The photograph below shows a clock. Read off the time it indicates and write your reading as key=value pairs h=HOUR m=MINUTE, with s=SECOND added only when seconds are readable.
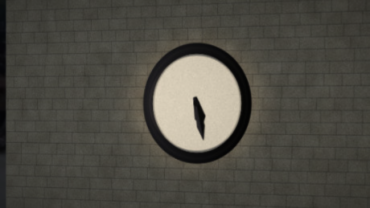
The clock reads h=5 m=28
